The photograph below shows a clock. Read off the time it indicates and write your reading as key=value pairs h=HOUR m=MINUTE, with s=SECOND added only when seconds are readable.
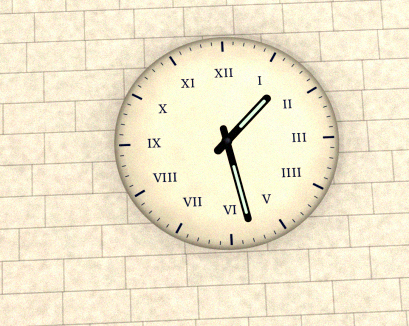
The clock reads h=1 m=28
